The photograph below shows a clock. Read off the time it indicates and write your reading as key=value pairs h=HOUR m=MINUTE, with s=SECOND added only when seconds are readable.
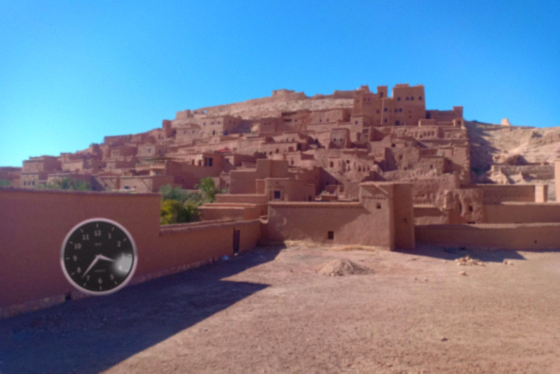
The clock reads h=3 m=37
